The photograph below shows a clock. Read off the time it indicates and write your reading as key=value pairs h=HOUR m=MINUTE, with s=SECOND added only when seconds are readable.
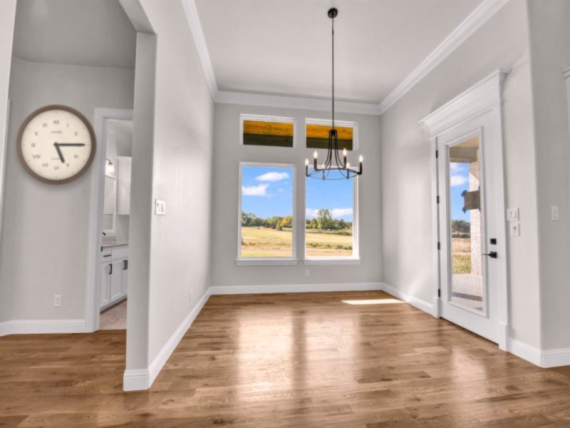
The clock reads h=5 m=15
